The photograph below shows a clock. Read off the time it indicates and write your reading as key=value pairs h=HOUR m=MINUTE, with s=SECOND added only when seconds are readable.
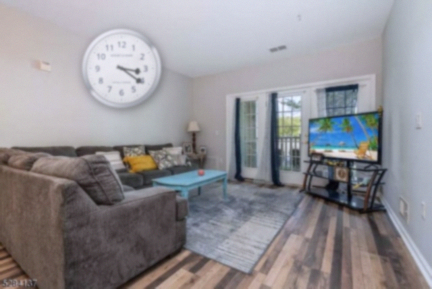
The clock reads h=3 m=21
